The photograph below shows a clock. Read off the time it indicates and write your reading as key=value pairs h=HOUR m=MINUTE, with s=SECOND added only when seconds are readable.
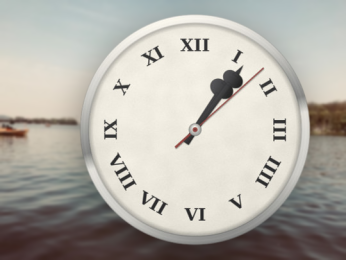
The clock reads h=1 m=6 s=8
